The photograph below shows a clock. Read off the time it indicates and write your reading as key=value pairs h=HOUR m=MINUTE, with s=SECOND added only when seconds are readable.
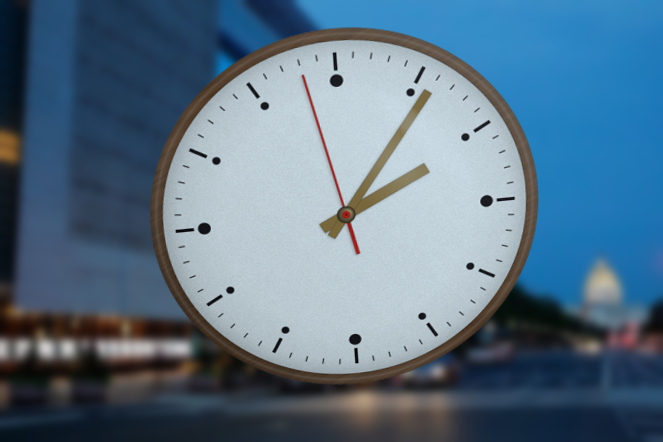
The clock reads h=2 m=5 s=58
